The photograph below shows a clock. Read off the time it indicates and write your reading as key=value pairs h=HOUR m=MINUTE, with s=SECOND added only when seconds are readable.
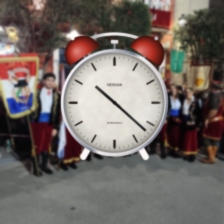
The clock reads h=10 m=22
